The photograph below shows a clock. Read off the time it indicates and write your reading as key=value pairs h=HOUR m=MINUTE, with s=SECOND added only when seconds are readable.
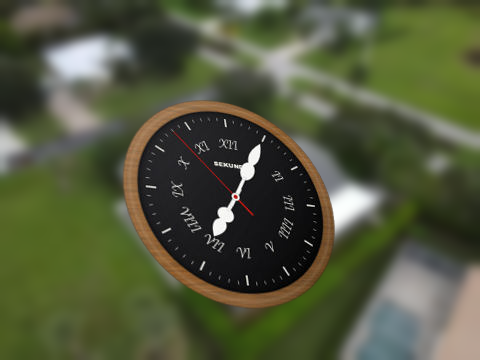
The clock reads h=7 m=4 s=53
